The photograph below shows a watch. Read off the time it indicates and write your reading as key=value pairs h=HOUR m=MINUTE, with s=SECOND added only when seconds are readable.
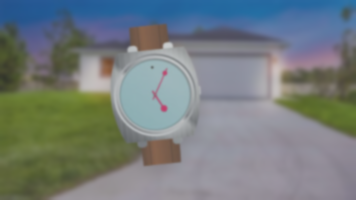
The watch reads h=5 m=5
